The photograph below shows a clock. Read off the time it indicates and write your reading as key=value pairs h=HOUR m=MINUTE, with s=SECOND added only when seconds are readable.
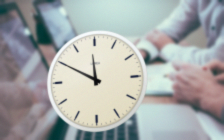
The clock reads h=11 m=50
